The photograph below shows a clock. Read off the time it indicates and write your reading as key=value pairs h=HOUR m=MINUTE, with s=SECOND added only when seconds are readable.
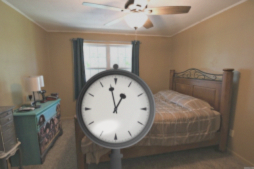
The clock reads h=12 m=58
